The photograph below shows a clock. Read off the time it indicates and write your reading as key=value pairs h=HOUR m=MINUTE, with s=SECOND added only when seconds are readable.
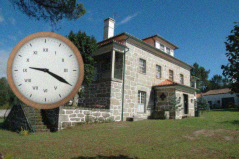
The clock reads h=9 m=20
